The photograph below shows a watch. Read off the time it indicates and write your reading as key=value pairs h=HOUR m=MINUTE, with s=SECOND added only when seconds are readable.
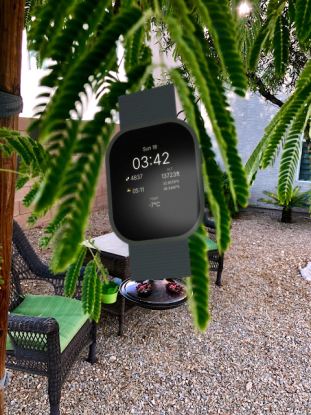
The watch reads h=3 m=42
